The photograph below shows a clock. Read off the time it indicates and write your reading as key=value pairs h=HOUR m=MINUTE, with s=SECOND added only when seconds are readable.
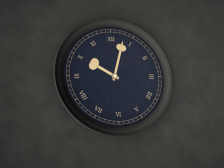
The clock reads h=10 m=3
